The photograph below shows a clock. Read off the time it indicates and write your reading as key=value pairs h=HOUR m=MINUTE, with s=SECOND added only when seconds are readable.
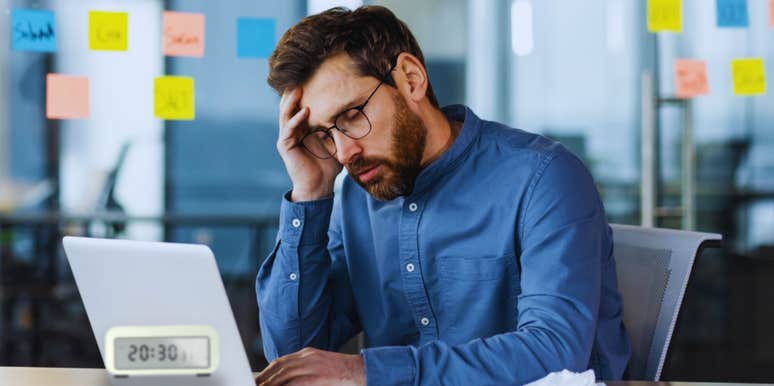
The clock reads h=20 m=30
